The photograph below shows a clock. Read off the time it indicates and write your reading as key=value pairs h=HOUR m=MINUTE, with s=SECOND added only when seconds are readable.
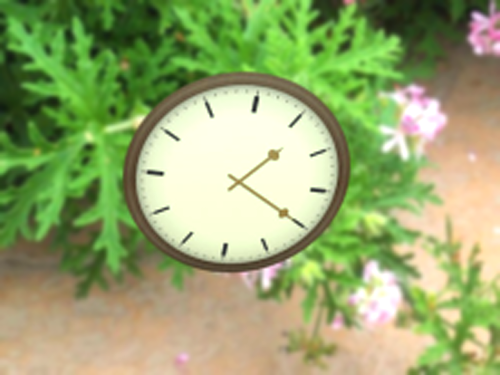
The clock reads h=1 m=20
